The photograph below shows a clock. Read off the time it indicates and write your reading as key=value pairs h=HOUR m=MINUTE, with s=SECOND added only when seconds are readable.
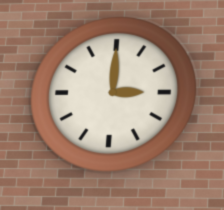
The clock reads h=3 m=0
